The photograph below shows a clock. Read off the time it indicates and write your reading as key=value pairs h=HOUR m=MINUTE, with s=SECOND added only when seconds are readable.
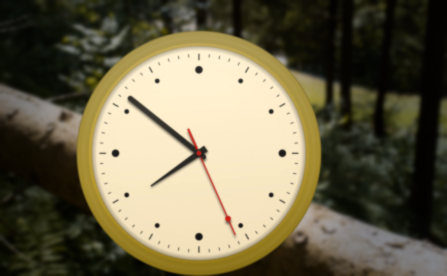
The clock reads h=7 m=51 s=26
